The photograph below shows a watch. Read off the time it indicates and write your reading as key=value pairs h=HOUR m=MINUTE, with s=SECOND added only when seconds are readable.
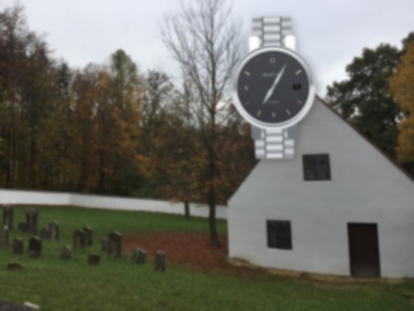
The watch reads h=7 m=5
